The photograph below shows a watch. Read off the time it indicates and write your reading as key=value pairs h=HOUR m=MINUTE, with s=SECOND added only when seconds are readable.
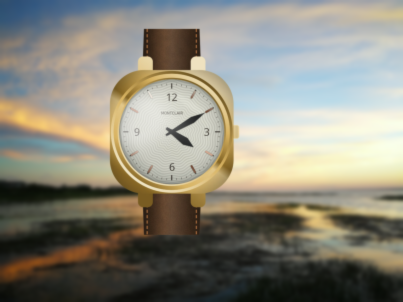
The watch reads h=4 m=10
